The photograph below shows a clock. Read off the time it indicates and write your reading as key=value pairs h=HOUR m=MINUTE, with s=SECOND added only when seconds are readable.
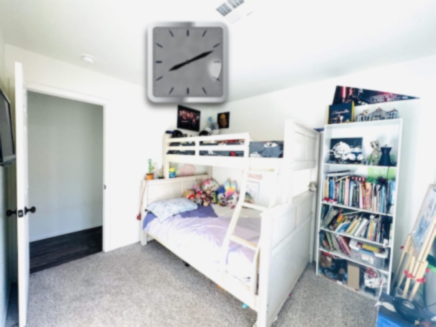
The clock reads h=8 m=11
